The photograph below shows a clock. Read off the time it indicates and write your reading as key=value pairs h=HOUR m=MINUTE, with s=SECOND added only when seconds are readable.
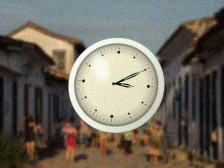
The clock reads h=3 m=10
